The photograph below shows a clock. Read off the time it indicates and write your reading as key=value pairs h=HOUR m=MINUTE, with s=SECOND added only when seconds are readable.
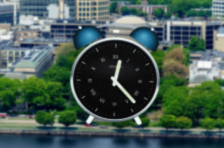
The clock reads h=12 m=23
